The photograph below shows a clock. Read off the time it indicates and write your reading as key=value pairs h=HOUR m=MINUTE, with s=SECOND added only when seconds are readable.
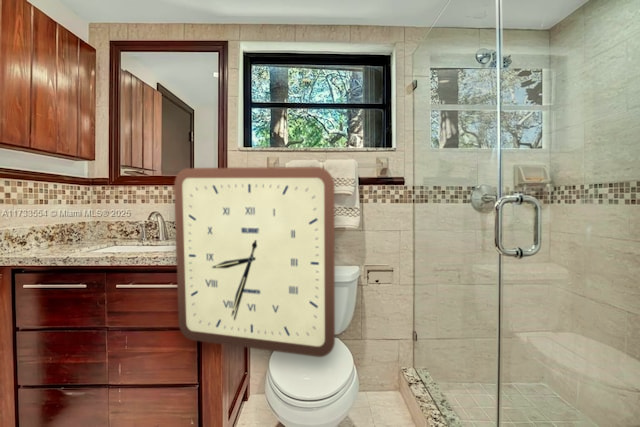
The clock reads h=8 m=33 s=33
